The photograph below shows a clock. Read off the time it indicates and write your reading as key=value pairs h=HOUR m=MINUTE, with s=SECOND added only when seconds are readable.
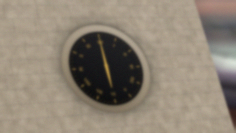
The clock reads h=6 m=0
